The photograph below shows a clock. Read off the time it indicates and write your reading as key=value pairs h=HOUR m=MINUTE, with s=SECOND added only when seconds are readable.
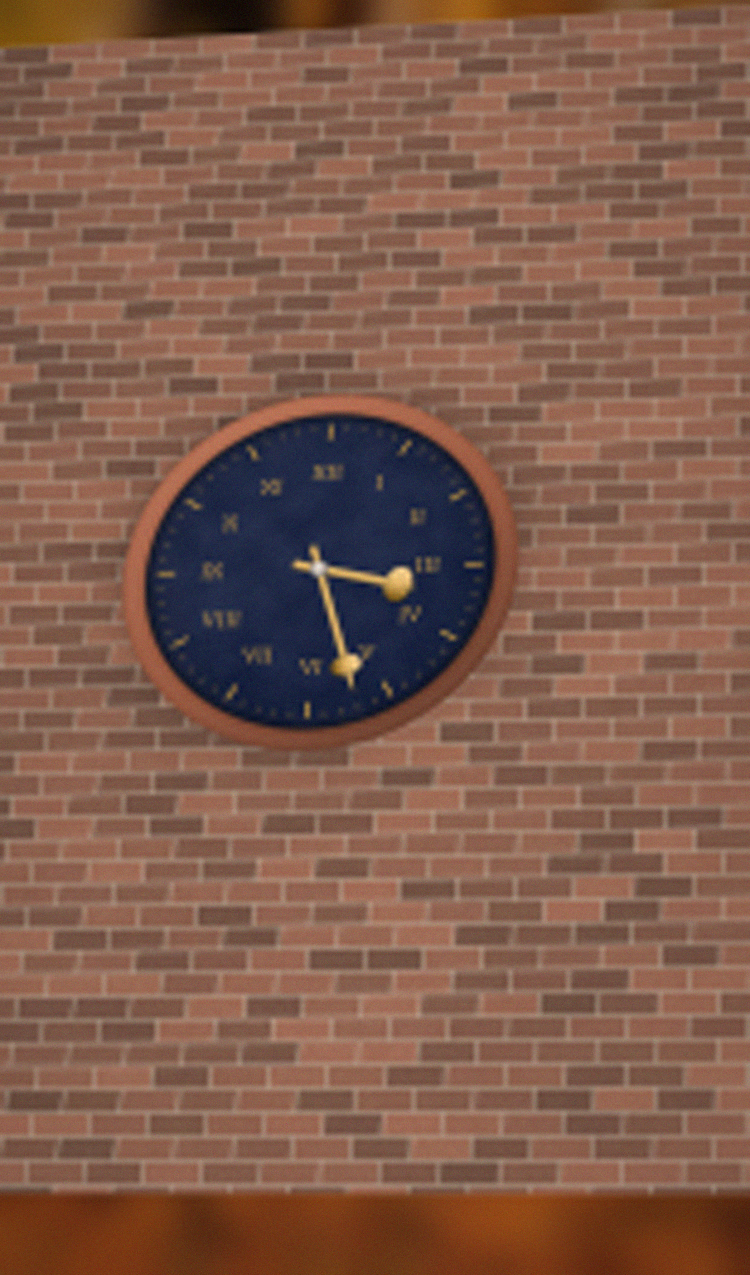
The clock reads h=3 m=27
